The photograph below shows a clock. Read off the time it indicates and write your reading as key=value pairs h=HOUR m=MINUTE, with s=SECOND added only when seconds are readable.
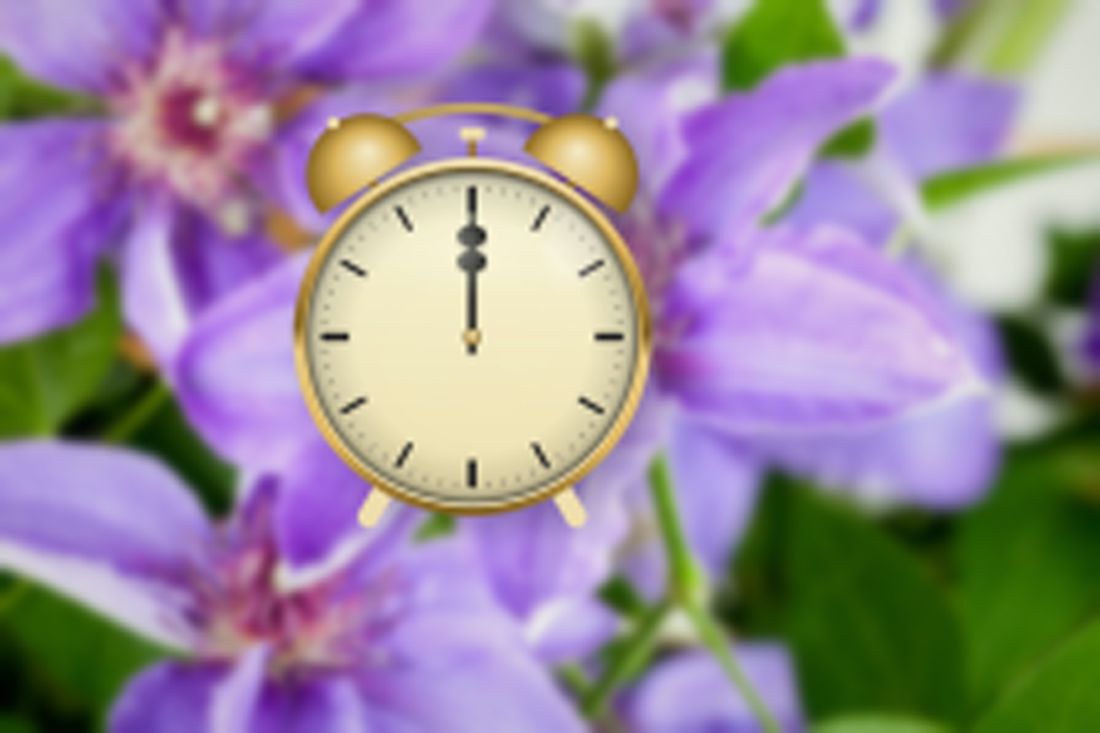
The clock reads h=12 m=0
